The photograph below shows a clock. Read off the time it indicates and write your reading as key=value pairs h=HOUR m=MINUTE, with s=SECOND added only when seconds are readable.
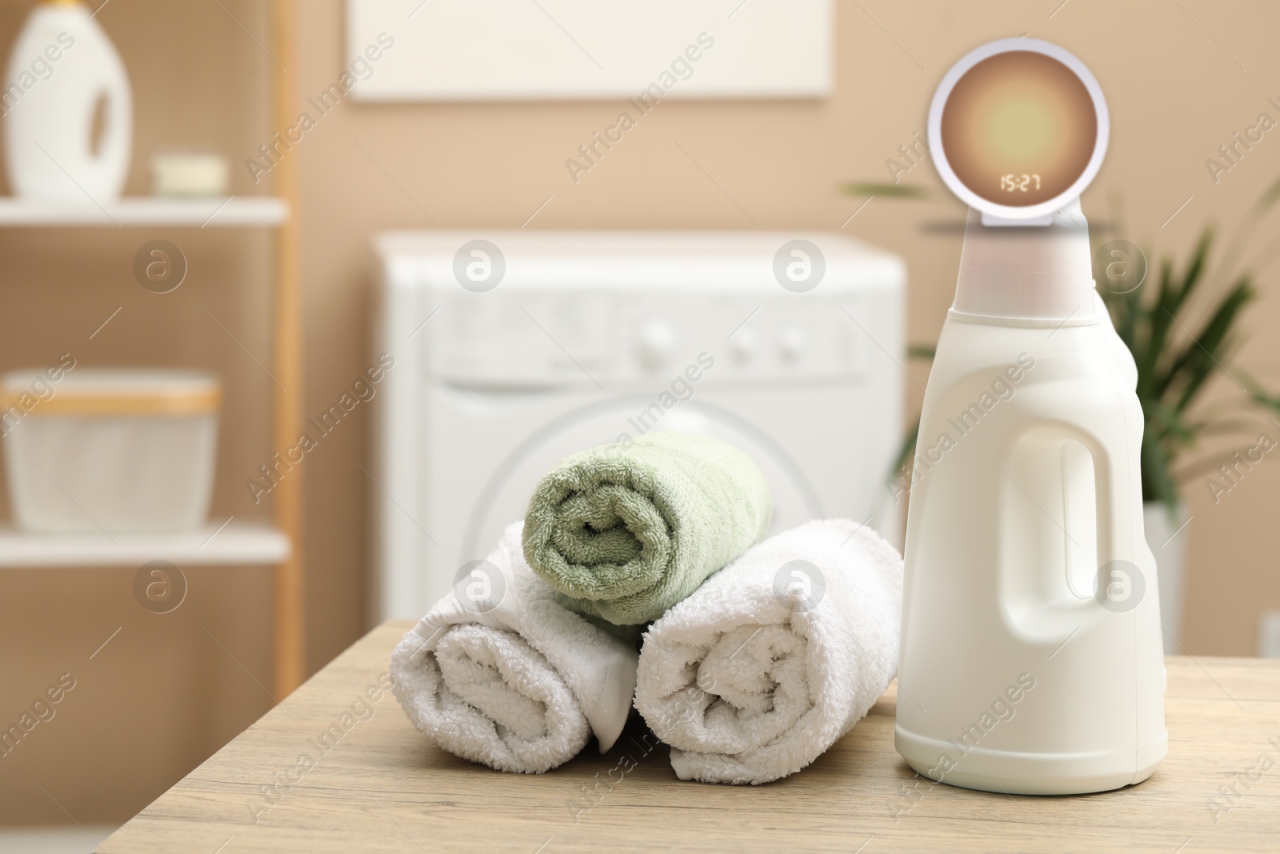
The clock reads h=15 m=27
